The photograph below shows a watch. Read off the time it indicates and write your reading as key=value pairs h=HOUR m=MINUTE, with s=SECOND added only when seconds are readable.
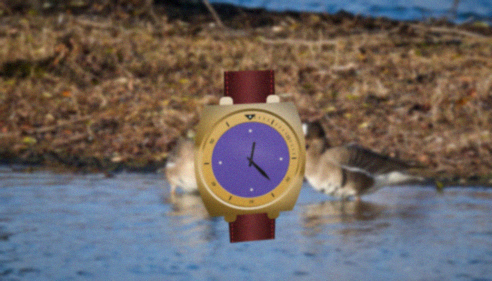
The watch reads h=12 m=23
